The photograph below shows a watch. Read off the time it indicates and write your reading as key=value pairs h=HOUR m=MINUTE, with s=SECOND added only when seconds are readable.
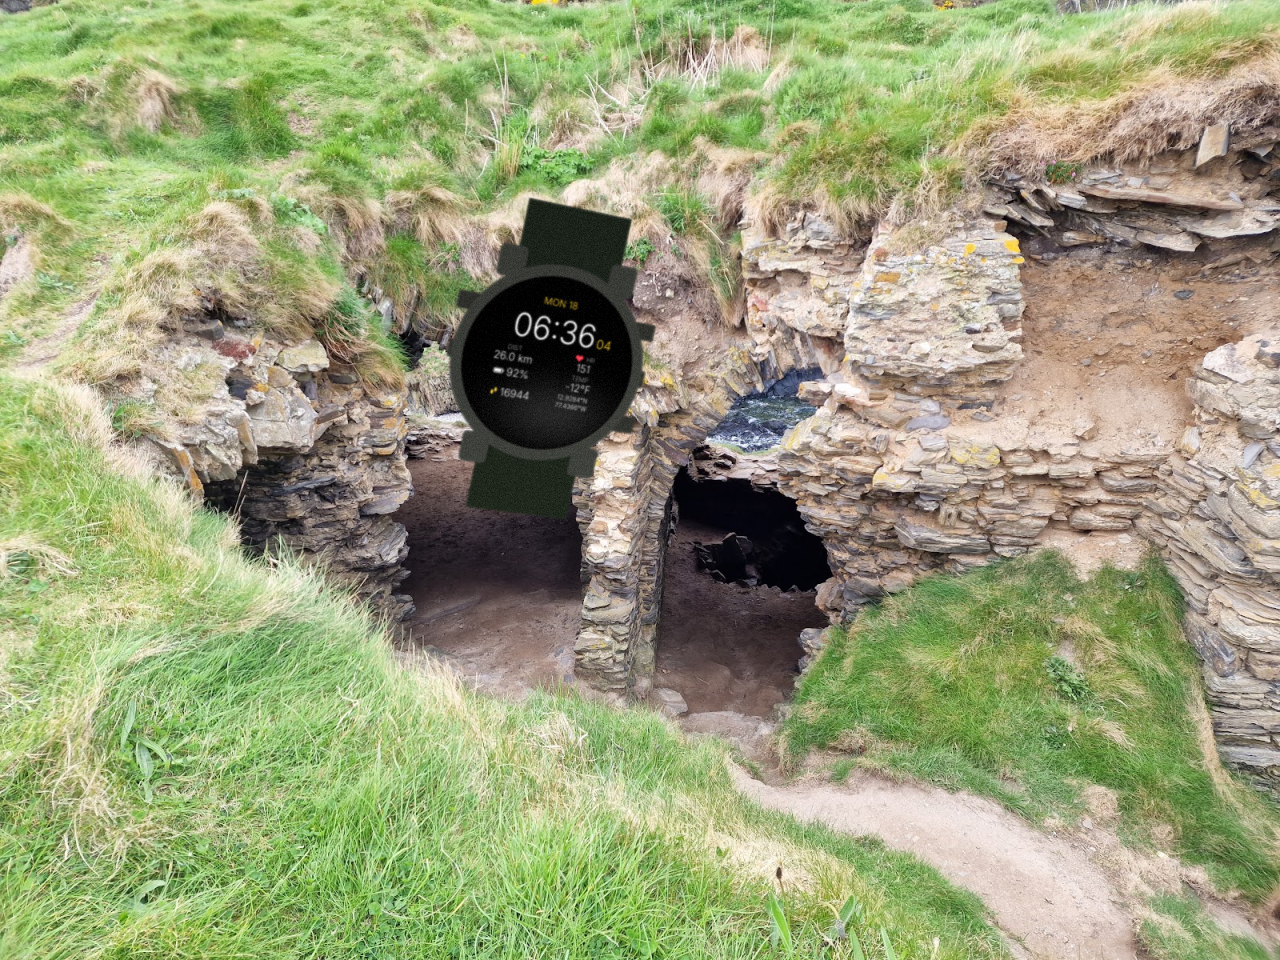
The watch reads h=6 m=36 s=4
